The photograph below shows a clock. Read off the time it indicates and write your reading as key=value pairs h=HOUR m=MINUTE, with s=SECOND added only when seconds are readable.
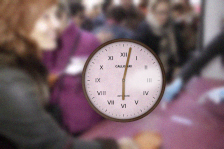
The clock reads h=6 m=2
